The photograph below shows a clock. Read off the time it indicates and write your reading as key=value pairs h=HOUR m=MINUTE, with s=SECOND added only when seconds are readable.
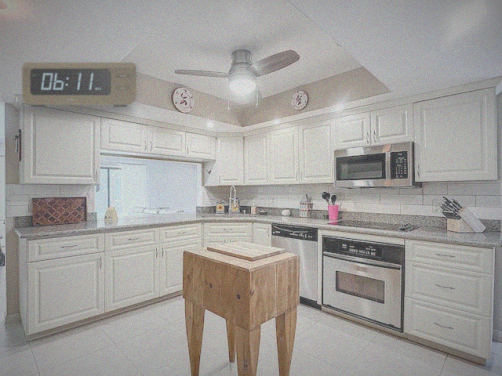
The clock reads h=6 m=11
